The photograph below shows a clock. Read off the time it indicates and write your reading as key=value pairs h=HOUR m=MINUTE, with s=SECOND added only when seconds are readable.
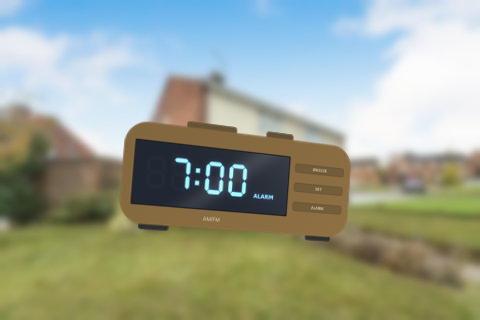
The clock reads h=7 m=0
